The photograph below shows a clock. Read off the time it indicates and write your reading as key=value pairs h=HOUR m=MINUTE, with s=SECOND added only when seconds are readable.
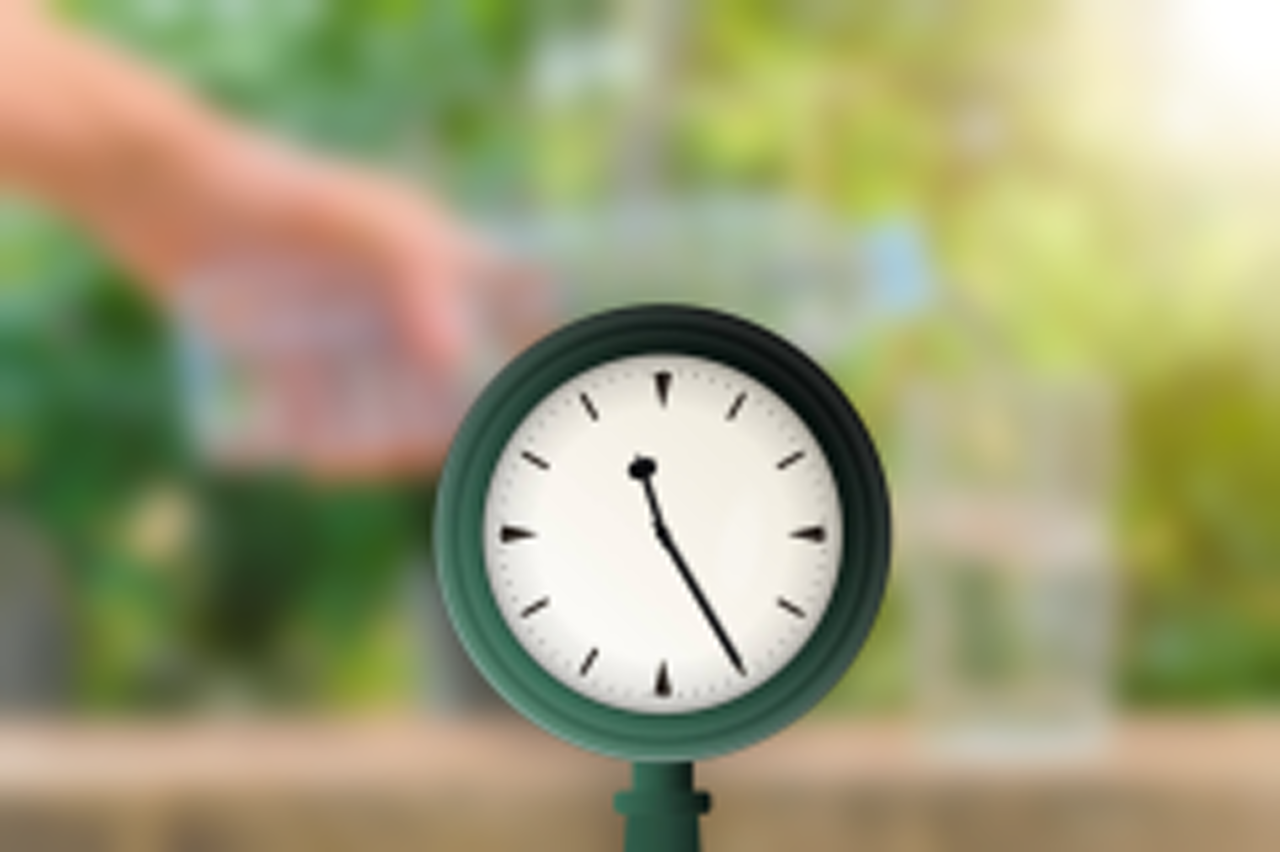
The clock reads h=11 m=25
